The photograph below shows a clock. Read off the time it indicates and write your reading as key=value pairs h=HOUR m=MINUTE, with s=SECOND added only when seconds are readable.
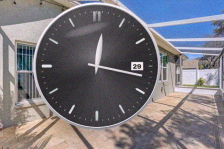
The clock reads h=12 m=17
